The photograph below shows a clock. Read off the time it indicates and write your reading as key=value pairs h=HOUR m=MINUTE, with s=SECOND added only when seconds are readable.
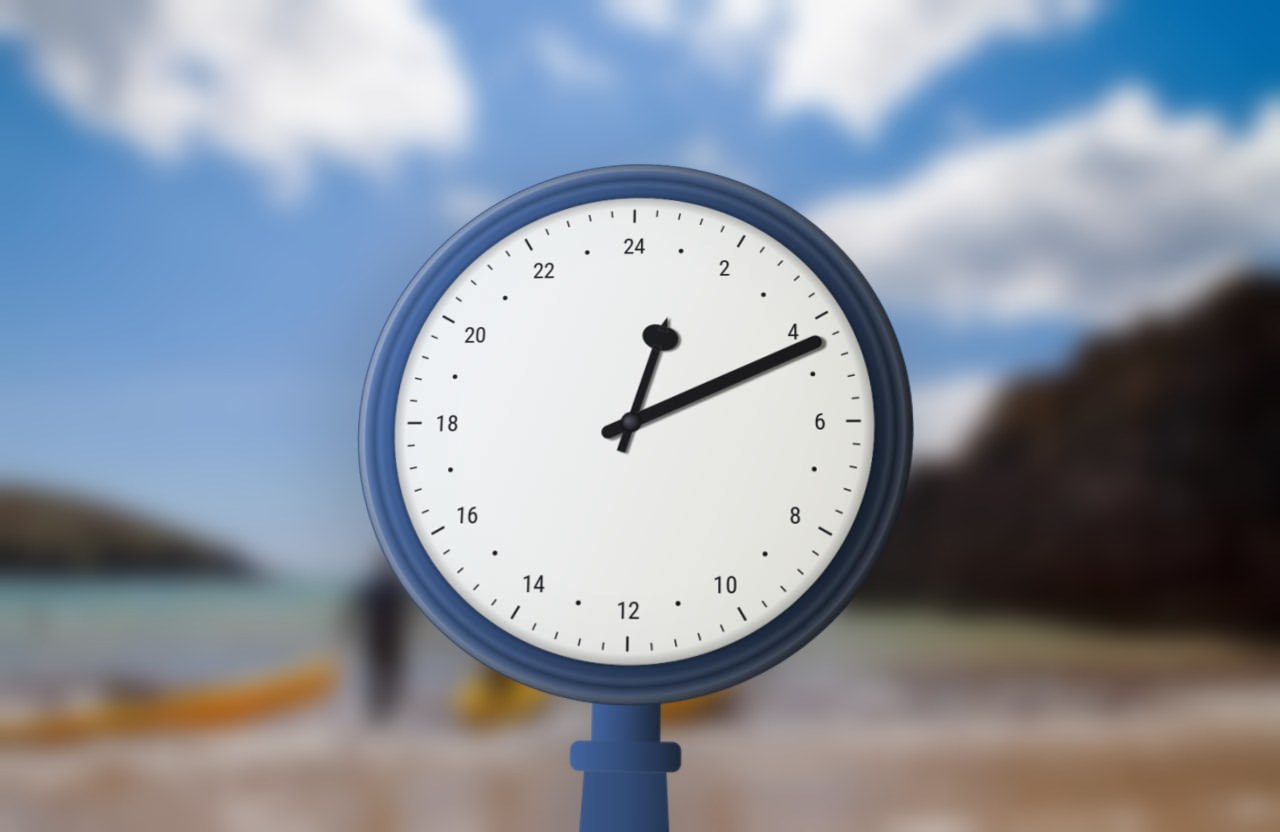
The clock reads h=1 m=11
